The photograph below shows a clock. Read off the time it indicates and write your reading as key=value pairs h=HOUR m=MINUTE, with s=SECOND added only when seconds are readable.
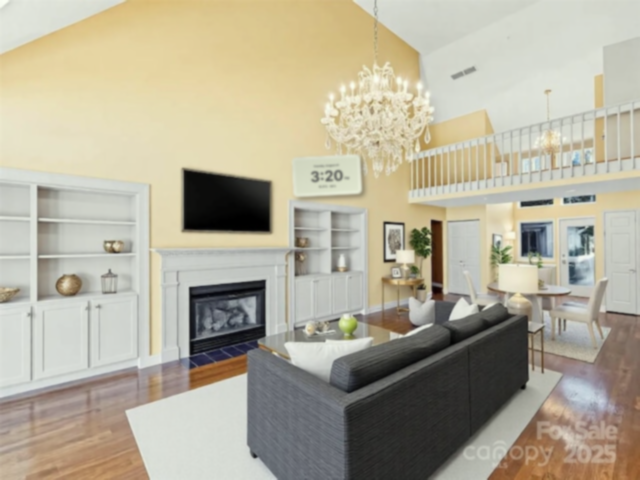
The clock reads h=3 m=20
